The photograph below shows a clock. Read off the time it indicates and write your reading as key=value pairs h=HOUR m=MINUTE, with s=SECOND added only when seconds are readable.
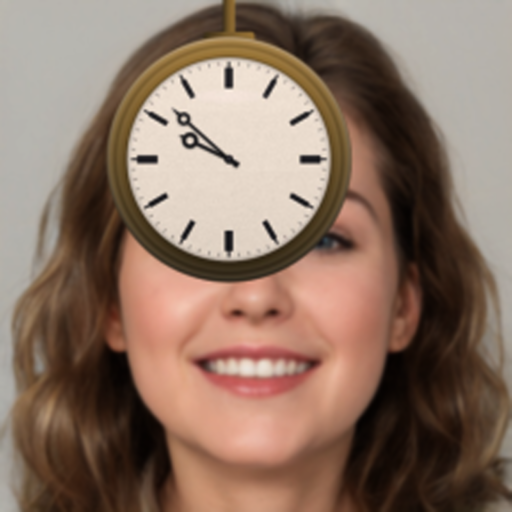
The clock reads h=9 m=52
